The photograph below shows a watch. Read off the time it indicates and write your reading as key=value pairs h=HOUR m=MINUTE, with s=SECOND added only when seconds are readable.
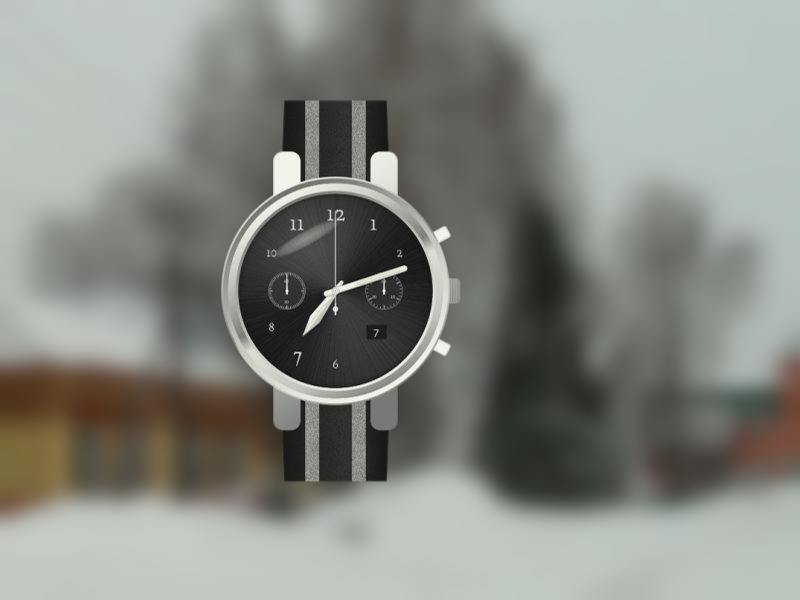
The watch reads h=7 m=12
